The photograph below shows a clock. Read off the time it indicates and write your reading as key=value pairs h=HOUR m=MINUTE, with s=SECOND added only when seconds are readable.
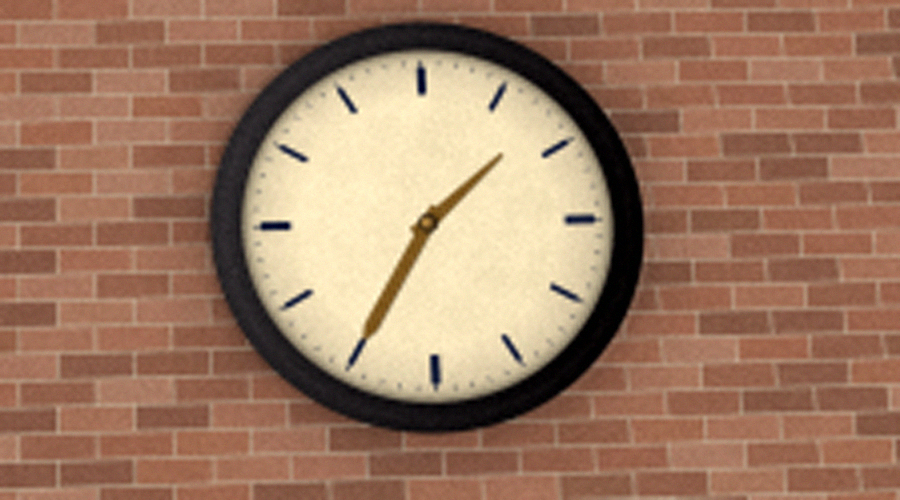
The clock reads h=1 m=35
